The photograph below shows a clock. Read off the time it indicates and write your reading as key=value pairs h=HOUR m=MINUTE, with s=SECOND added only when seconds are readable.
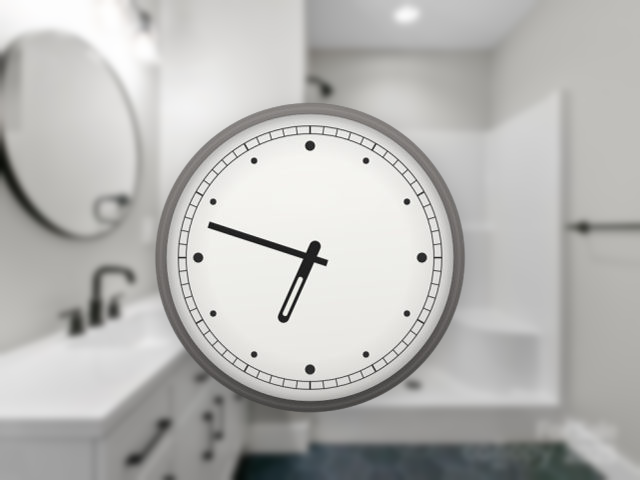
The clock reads h=6 m=48
